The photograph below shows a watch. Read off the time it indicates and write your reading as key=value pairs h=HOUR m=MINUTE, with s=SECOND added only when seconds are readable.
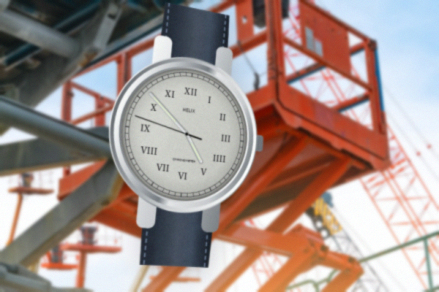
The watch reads h=4 m=51 s=47
